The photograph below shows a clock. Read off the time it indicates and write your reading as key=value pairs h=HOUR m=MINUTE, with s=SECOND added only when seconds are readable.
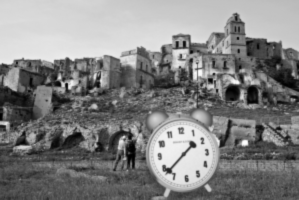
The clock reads h=1 m=38
